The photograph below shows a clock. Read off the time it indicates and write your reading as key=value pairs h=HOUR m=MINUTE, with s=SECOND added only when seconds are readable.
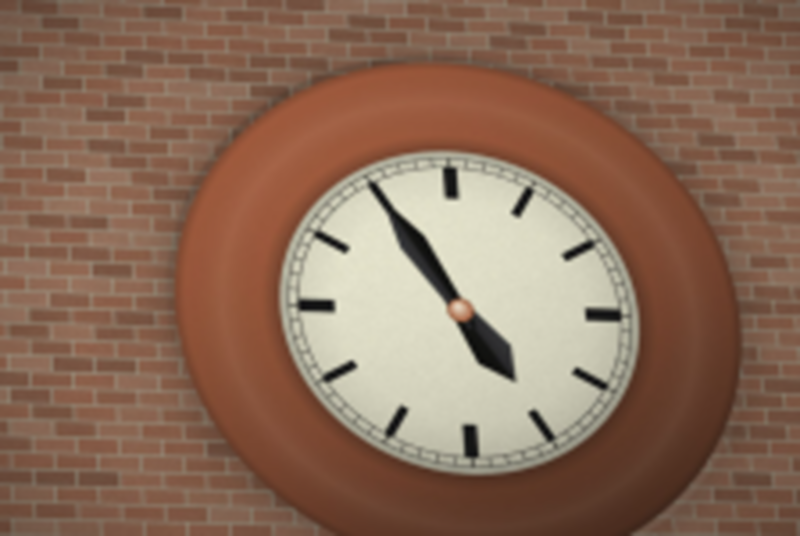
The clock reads h=4 m=55
